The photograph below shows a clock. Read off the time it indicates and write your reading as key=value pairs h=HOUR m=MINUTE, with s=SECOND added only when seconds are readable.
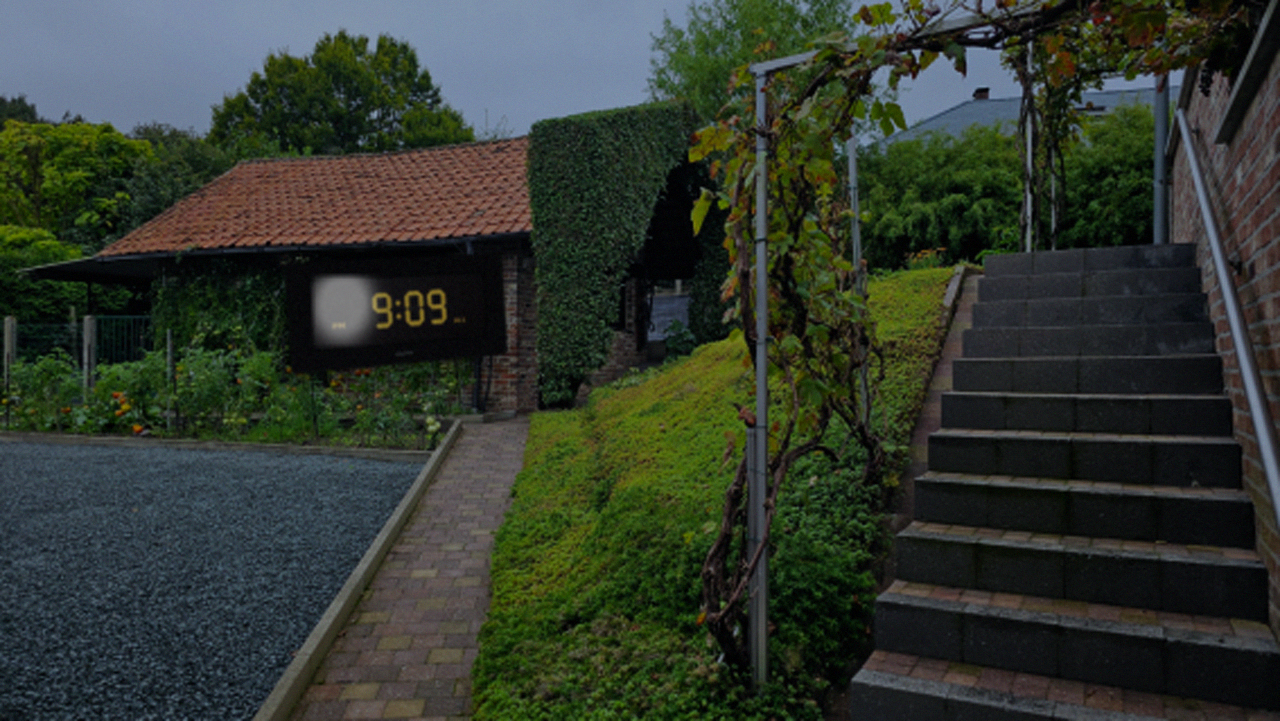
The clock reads h=9 m=9
